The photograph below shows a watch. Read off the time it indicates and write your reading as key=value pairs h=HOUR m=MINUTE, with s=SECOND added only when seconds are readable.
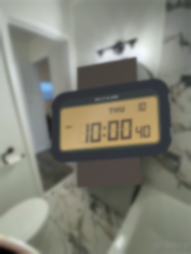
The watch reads h=10 m=0
